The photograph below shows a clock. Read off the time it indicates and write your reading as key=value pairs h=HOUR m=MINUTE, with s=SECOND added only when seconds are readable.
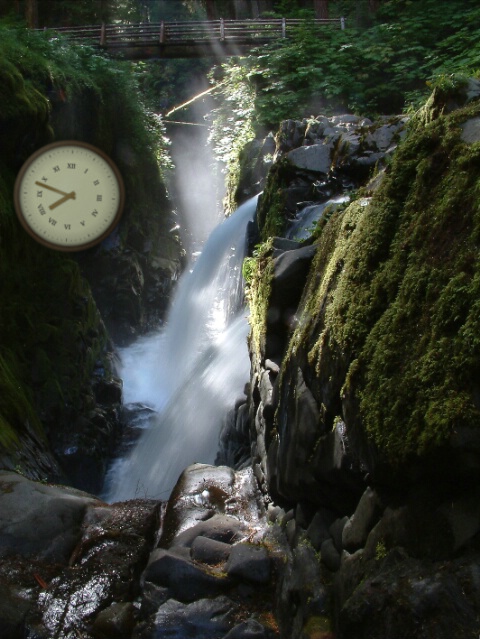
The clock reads h=7 m=48
